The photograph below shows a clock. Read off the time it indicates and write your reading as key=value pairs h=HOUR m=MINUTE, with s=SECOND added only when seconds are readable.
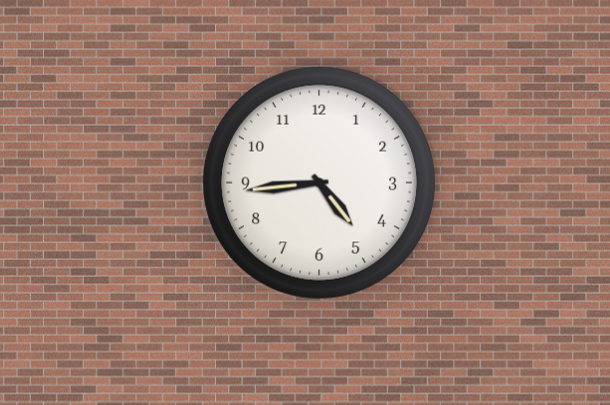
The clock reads h=4 m=44
